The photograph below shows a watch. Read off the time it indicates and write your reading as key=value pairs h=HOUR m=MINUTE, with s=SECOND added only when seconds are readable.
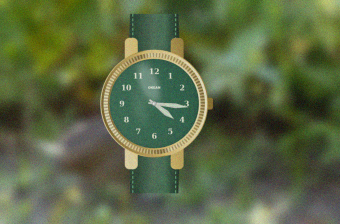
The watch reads h=4 m=16
